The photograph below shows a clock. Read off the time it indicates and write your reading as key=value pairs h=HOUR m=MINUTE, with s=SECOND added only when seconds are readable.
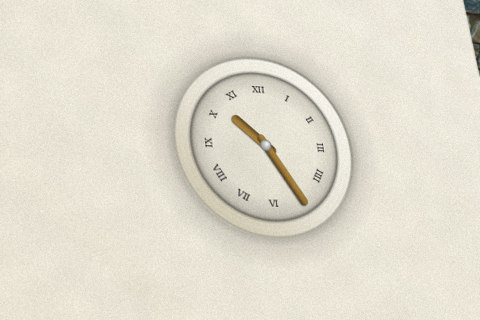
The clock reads h=10 m=25
